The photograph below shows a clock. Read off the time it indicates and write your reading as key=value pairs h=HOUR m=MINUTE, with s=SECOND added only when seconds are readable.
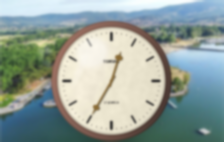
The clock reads h=12 m=35
